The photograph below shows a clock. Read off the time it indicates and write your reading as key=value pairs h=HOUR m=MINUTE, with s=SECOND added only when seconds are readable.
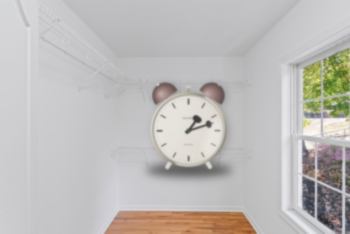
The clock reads h=1 m=12
